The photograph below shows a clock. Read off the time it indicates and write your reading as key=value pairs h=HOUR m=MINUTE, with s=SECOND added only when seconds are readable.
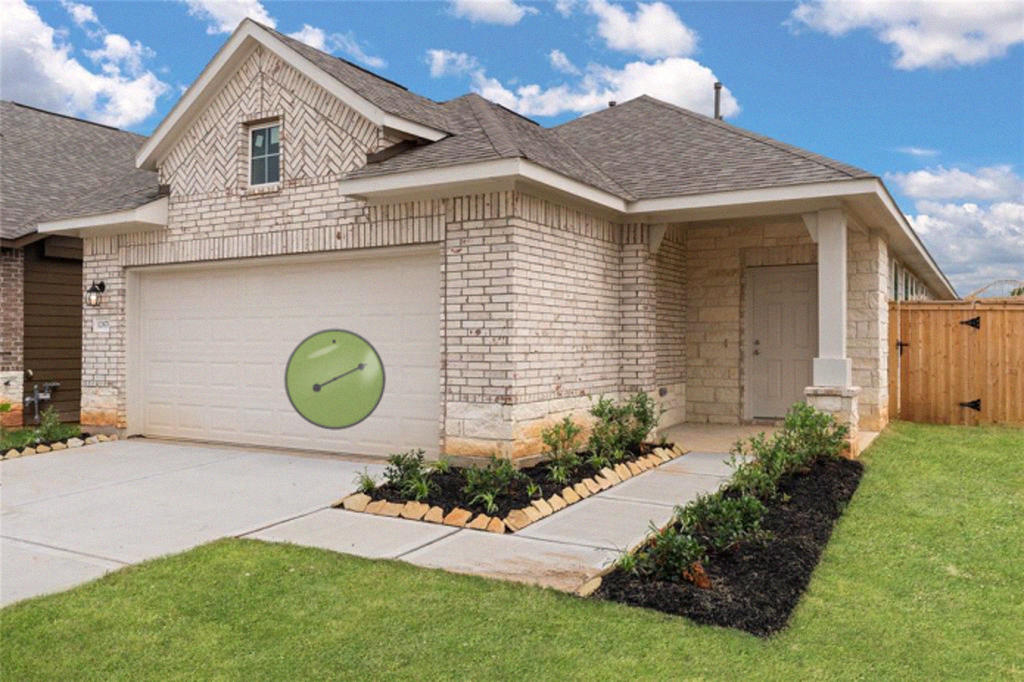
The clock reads h=8 m=11
